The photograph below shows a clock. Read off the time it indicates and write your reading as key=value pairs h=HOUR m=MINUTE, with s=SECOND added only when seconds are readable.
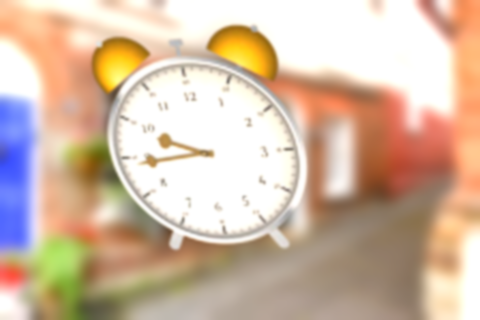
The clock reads h=9 m=44
